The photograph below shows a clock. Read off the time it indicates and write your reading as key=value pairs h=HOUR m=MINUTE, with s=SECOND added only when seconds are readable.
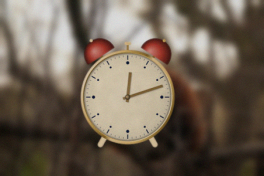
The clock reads h=12 m=12
